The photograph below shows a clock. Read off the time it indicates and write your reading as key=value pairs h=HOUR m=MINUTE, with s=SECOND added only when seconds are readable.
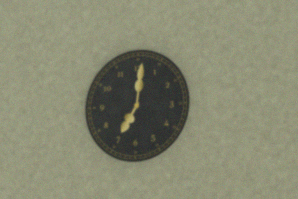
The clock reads h=7 m=1
